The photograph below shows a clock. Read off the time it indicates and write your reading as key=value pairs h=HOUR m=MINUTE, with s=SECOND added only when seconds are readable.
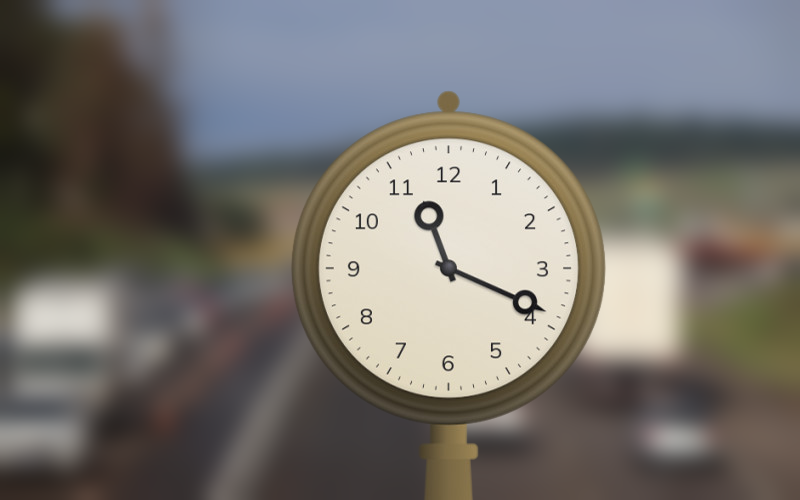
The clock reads h=11 m=19
